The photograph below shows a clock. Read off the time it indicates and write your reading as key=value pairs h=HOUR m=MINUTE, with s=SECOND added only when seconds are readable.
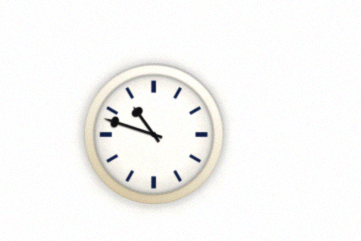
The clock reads h=10 m=48
